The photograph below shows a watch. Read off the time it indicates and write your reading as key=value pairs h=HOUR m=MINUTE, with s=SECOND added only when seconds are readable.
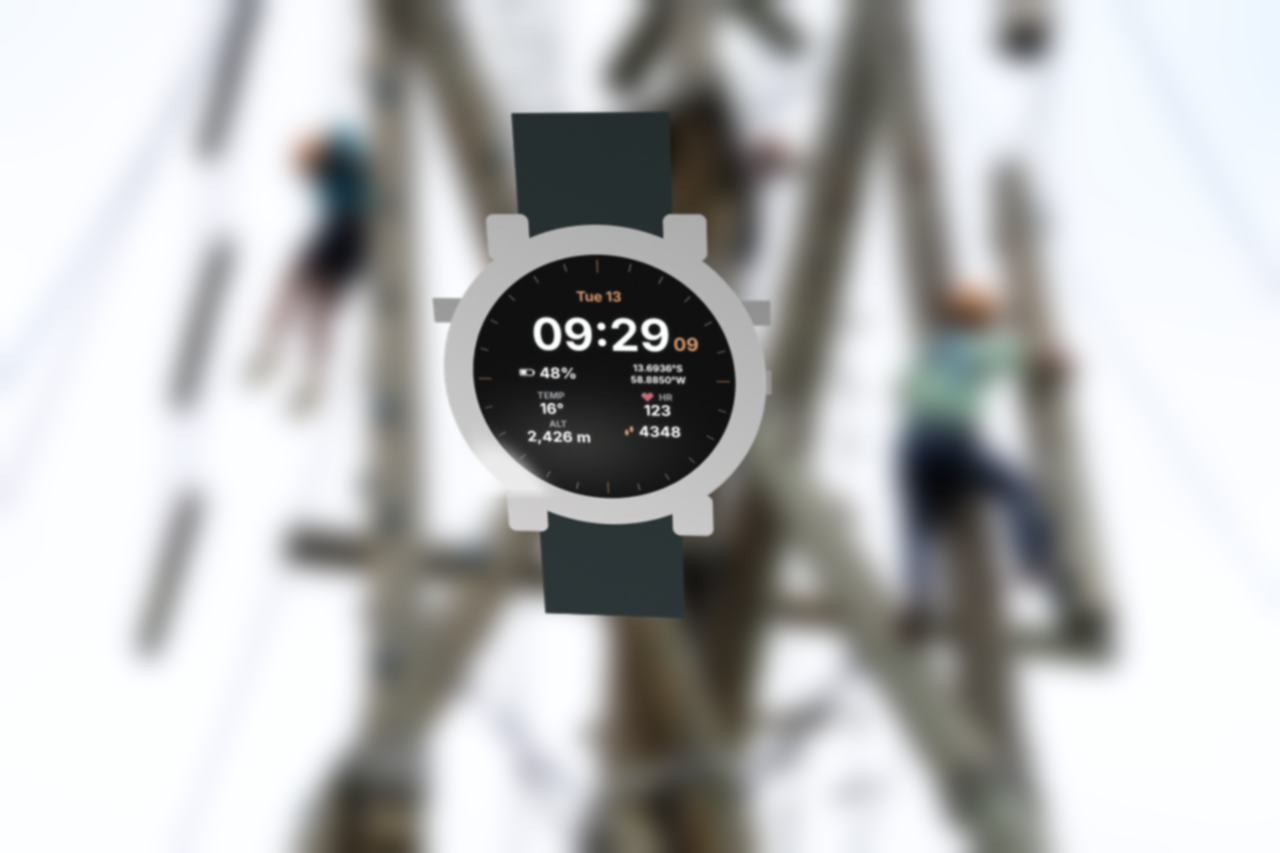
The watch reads h=9 m=29 s=9
